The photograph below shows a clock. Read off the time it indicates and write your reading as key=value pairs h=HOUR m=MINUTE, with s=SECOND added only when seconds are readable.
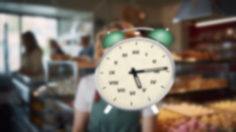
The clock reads h=5 m=14
